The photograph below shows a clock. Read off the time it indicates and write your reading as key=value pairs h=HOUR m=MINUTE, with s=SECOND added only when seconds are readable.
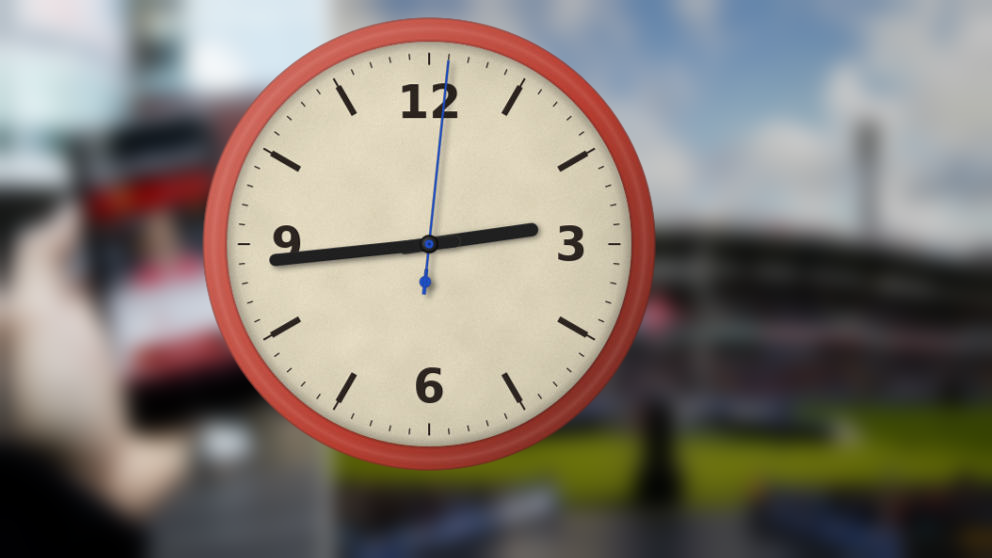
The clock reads h=2 m=44 s=1
